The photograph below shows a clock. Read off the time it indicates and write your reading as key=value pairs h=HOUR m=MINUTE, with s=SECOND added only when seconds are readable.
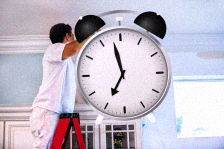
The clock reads h=6 m=58
